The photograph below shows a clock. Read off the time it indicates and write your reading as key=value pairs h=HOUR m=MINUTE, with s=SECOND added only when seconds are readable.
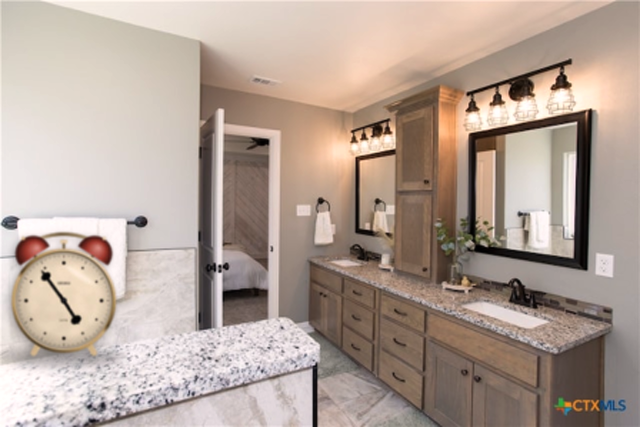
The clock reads h=4 m=54
